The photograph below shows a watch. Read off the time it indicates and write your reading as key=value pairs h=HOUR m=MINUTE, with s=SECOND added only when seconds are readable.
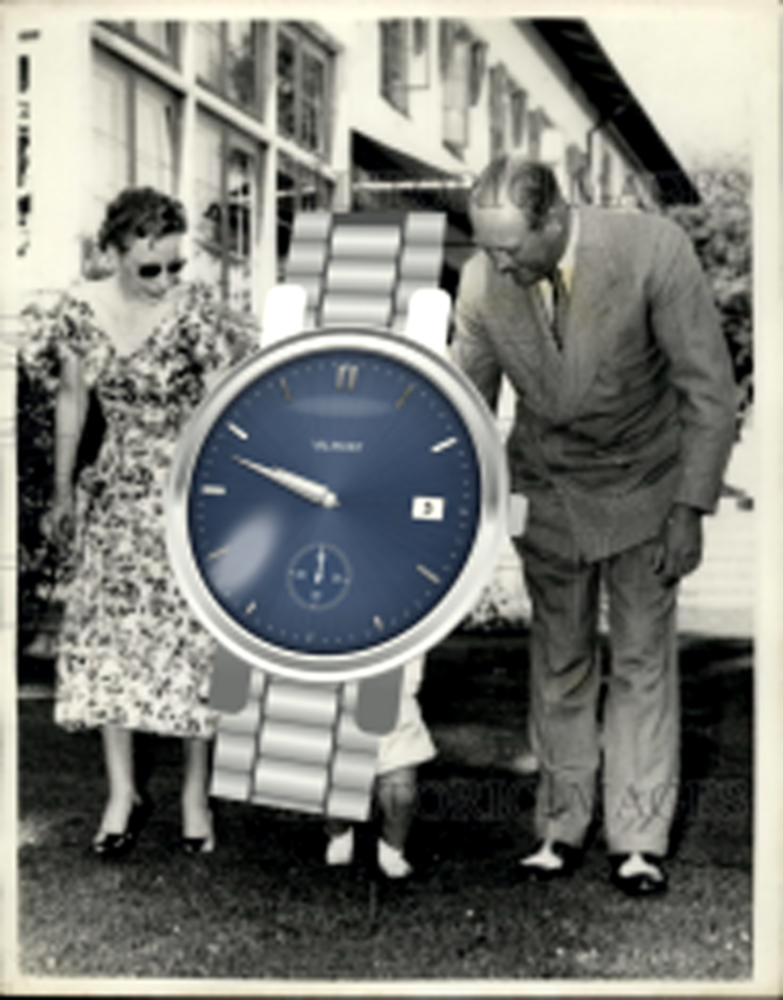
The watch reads h=9 m=48
